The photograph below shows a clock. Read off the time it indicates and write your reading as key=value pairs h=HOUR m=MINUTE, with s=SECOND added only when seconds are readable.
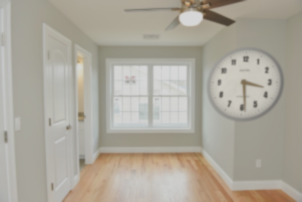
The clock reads h=3 m=29
